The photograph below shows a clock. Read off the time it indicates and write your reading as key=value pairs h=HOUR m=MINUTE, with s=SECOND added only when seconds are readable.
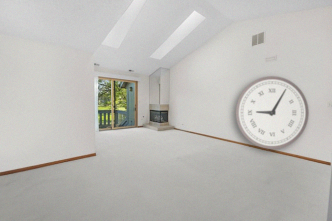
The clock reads h=9 m=5
